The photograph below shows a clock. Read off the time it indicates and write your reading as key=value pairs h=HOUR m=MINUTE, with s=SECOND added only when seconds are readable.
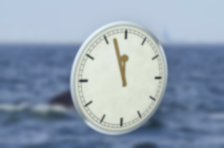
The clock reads h=11 m=57
